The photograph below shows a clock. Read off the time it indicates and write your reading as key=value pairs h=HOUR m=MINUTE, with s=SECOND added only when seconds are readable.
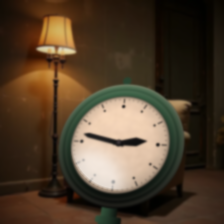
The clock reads h=2 m=47
